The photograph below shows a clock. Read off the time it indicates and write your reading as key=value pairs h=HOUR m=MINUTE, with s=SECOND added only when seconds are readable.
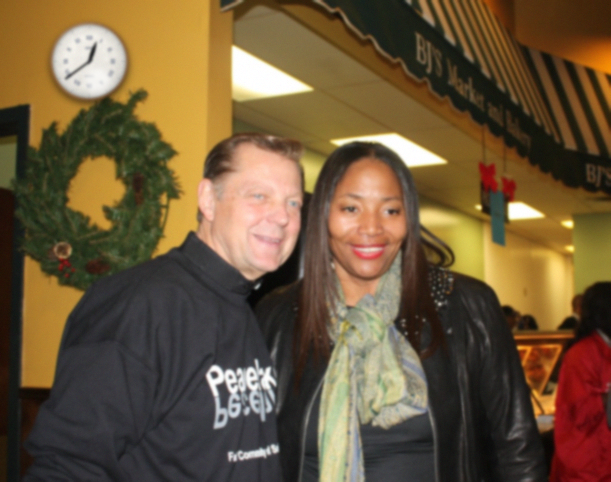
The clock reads h=12 m=39
